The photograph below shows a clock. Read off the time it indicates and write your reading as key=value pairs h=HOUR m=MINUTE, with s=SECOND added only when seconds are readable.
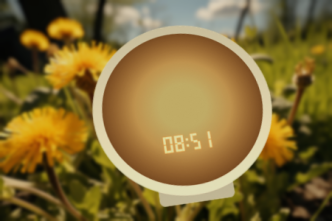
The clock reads h=8 m=51
